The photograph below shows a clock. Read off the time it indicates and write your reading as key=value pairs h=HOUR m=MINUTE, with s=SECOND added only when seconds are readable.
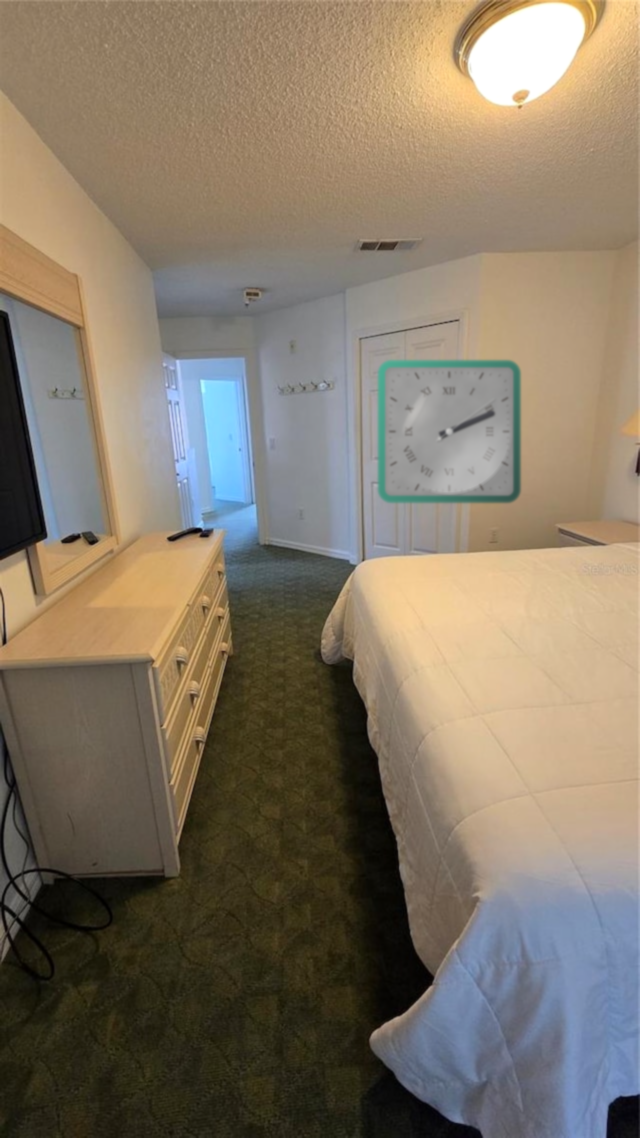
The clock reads h=2 m=11 s=9
